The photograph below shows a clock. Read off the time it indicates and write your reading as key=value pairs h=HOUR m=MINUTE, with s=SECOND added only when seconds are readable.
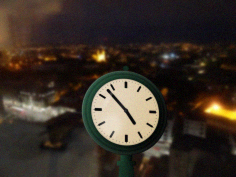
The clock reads h=4 m=53
